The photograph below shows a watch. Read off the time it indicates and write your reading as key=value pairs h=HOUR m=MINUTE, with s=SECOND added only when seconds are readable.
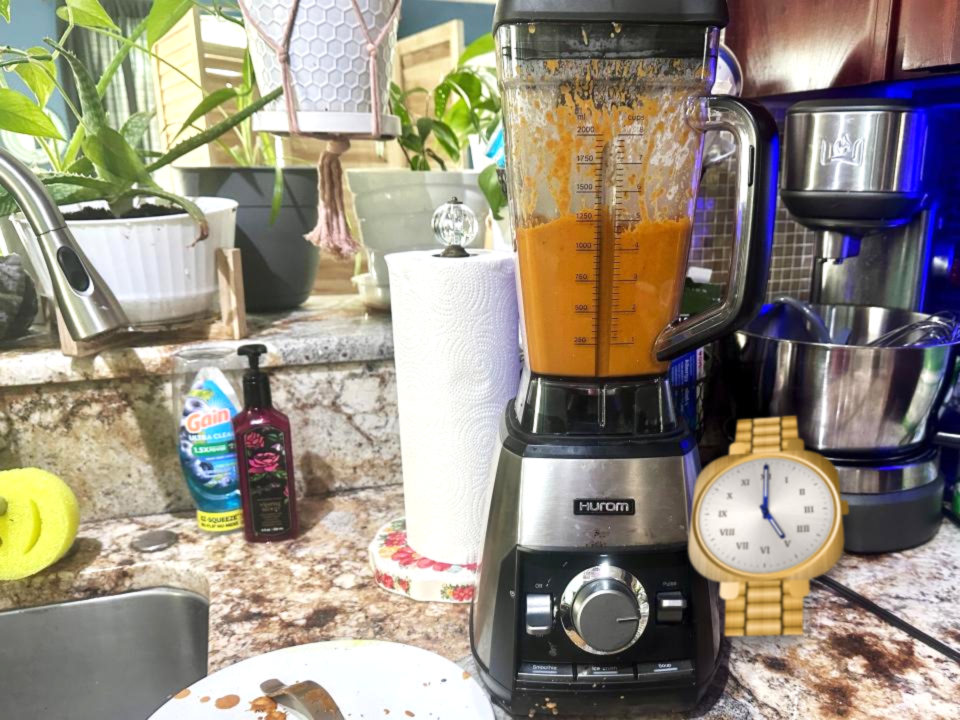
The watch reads h=5 m=0
